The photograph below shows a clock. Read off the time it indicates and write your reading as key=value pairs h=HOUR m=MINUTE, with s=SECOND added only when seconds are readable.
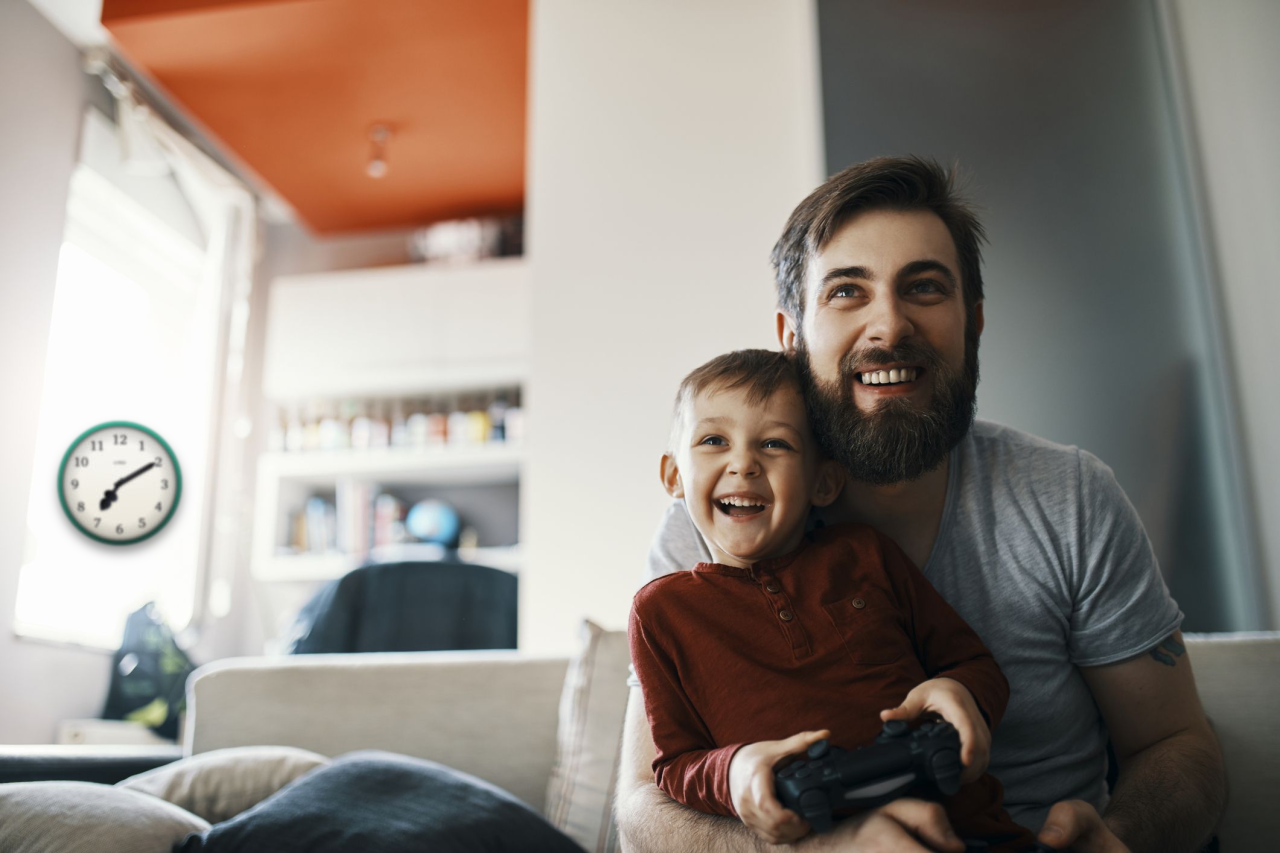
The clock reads h=7 m=10
